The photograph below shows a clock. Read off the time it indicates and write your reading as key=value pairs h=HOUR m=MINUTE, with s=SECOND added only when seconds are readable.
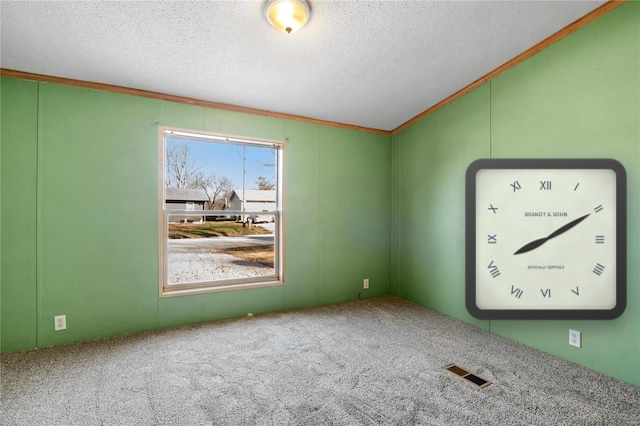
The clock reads h=8 m=10
